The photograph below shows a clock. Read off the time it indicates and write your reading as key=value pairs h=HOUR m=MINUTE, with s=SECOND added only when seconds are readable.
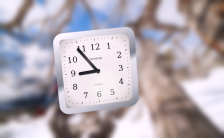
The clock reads h=8 m=54
